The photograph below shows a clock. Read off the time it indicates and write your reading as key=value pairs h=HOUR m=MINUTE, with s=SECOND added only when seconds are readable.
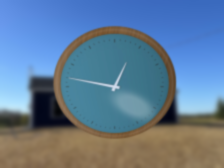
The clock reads h=12 m=47
